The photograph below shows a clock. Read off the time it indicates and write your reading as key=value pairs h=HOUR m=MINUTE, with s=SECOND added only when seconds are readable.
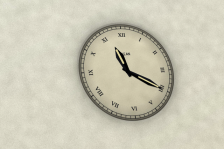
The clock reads h=11 m=20
